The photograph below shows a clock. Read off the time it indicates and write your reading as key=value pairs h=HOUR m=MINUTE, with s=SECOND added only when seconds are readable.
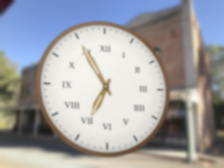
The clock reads h=6 m=55
